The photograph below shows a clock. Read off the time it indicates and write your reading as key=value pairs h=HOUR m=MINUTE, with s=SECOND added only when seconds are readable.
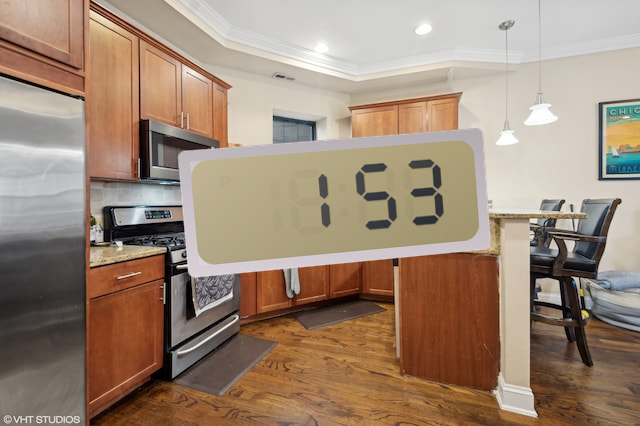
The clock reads h=1 m=53
